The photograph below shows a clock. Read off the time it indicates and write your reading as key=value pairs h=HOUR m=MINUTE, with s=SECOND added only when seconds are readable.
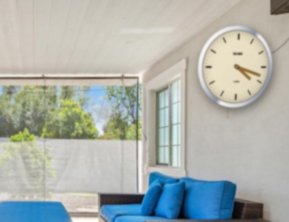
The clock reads h=4 m=18
